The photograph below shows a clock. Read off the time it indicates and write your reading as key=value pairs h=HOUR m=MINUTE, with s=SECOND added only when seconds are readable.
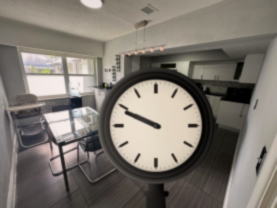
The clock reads h=9 m=49
